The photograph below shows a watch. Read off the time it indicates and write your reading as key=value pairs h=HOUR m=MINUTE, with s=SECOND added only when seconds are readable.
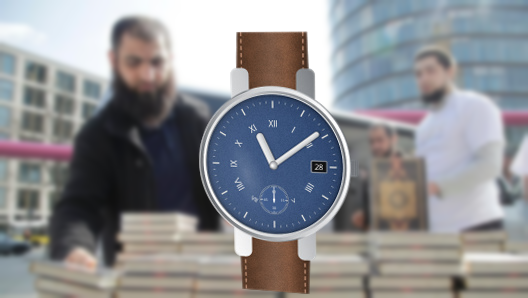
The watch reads h=11 m=9
